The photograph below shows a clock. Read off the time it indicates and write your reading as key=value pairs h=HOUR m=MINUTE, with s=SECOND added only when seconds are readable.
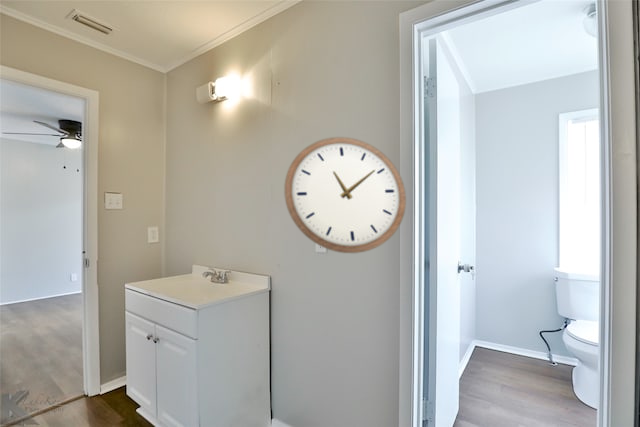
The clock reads h=11 m=9
